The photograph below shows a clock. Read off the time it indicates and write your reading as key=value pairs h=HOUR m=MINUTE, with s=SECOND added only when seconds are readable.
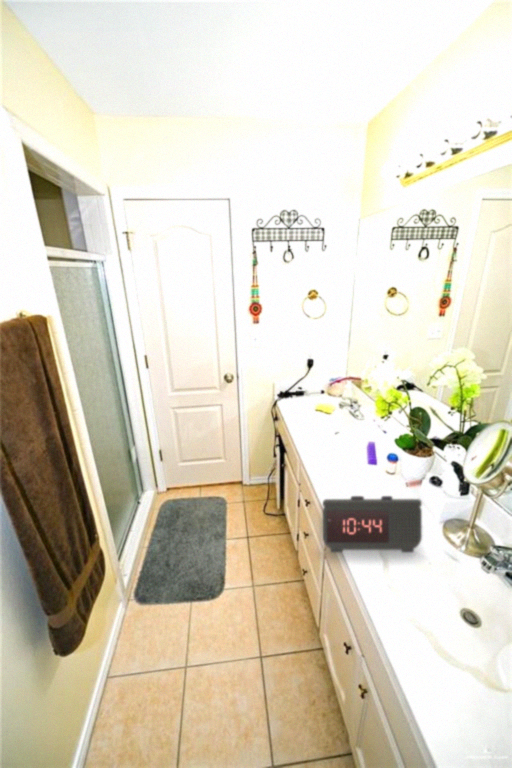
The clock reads h=10 m=44
